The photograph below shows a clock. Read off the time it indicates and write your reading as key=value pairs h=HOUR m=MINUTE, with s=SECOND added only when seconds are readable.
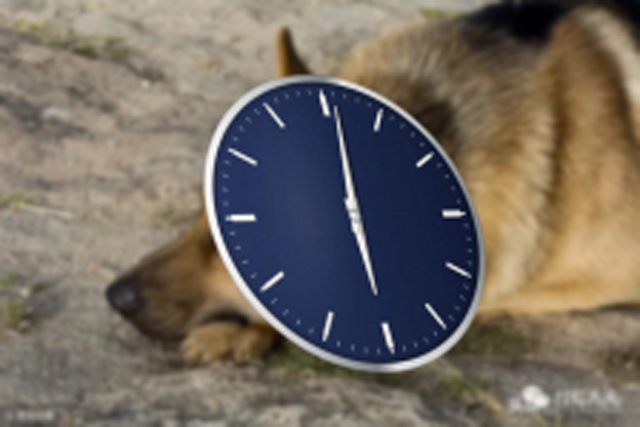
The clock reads h=6 m=1
